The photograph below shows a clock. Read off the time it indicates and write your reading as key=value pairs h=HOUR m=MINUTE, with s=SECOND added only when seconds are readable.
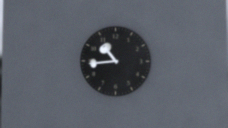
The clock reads h=10 m=44
